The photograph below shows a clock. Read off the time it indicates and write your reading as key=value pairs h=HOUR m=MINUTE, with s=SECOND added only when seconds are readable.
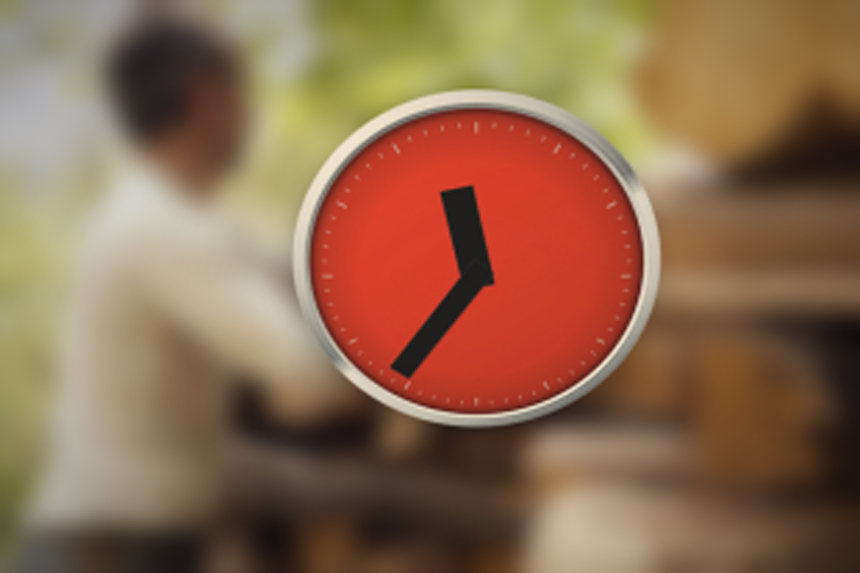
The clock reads h=11 m=36
